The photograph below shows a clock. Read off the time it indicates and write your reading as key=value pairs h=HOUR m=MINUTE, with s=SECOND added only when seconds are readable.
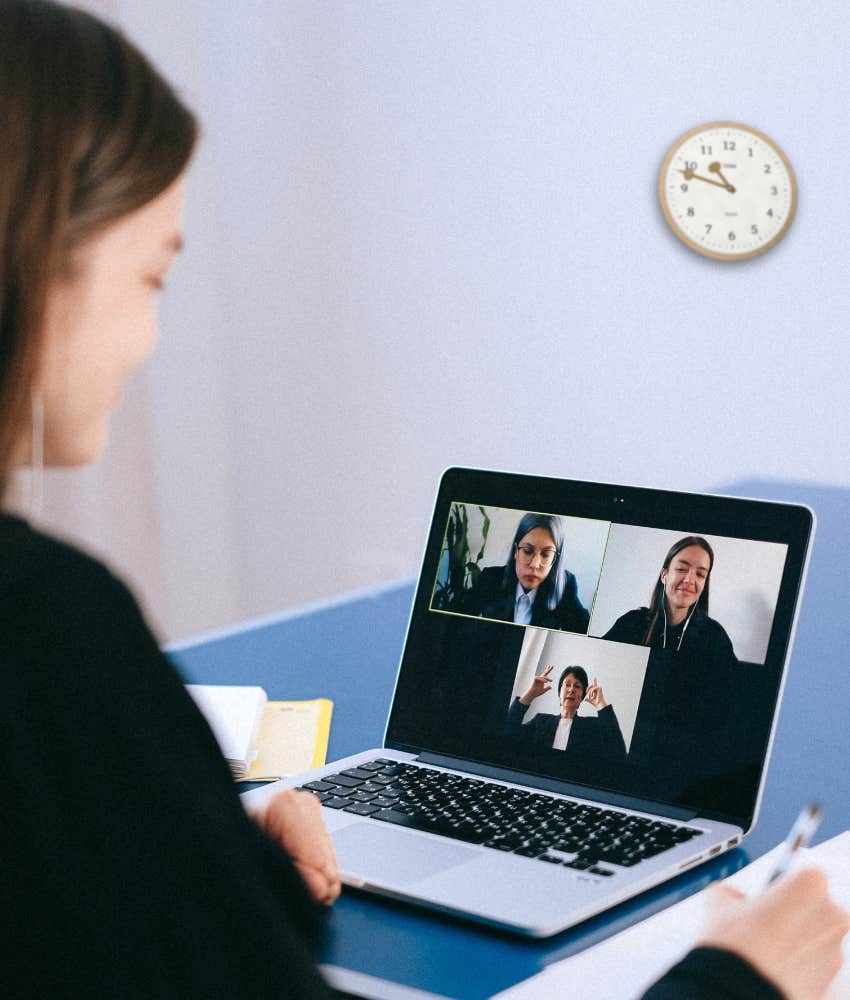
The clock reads h=10 m=48
